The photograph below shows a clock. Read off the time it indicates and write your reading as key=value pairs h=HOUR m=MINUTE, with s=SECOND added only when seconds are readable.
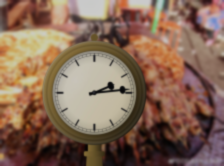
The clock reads h=2 m=14
